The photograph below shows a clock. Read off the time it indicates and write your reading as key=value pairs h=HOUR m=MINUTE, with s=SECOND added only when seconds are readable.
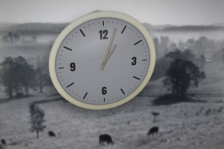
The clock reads h=1 m=3
